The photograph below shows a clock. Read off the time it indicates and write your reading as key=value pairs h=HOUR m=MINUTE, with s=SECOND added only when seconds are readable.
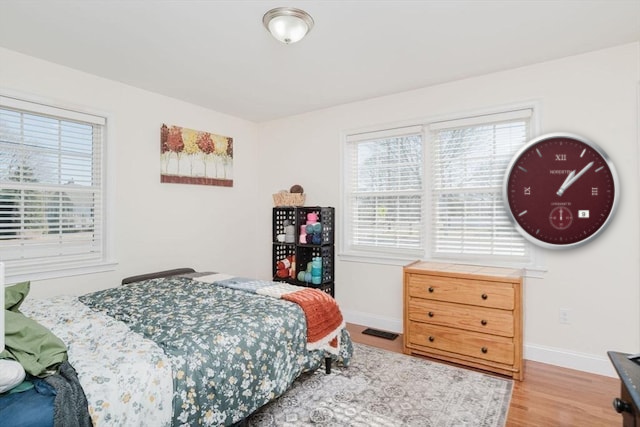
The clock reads h=1 m=8
